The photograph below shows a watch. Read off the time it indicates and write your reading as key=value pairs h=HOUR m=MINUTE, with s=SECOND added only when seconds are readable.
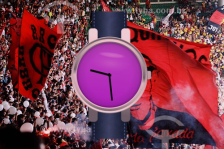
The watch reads h=9 m=29
